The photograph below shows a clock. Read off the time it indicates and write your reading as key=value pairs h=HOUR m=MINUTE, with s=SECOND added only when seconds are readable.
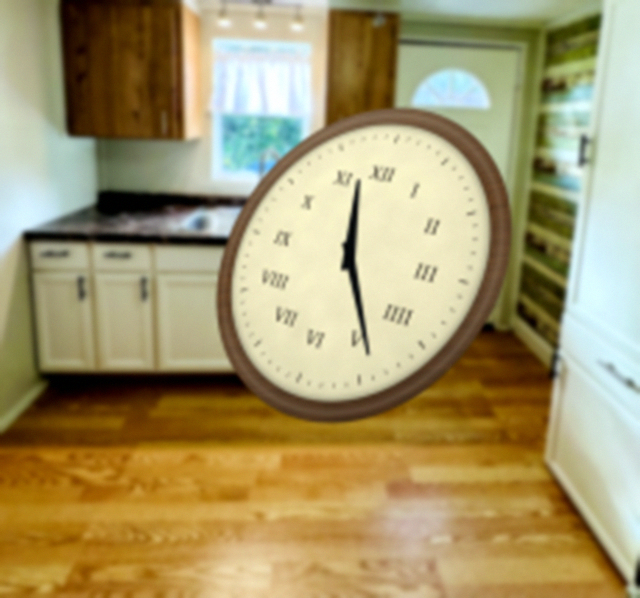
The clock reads h=11 m=24
